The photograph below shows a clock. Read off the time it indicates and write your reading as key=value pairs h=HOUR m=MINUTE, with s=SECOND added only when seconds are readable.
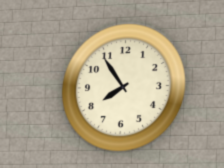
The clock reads h=7 m=54
